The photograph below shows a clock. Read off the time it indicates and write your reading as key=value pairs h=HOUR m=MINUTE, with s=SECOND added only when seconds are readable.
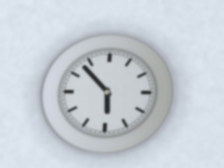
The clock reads h=5 m=53
